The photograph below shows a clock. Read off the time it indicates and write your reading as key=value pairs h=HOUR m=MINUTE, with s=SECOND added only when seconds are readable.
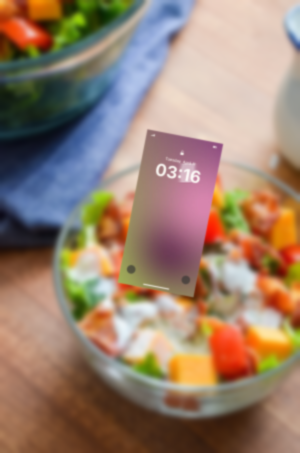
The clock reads h=3 m=16
